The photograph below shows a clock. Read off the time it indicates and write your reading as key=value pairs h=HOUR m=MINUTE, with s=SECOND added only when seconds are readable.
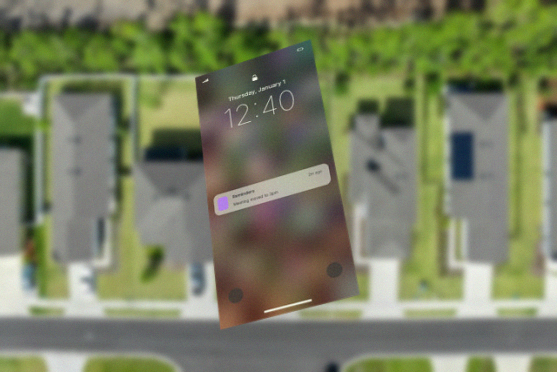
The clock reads h=12 m=40
